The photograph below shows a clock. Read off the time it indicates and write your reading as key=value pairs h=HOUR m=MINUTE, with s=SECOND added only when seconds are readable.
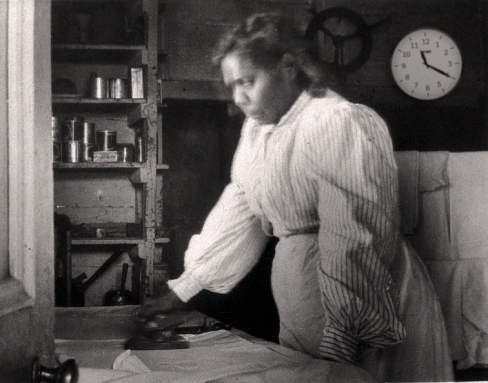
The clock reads h=11 m=20
